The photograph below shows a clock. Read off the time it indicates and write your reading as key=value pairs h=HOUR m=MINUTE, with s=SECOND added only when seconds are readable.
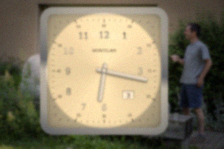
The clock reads h=6 m=17
